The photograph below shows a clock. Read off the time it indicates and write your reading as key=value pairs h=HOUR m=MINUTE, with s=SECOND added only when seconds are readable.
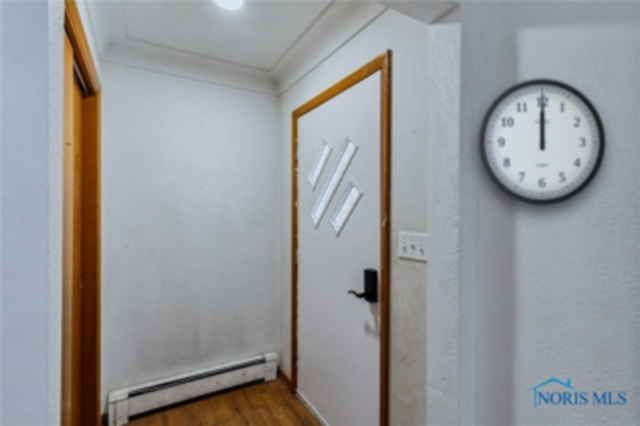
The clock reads h=12 m=0
